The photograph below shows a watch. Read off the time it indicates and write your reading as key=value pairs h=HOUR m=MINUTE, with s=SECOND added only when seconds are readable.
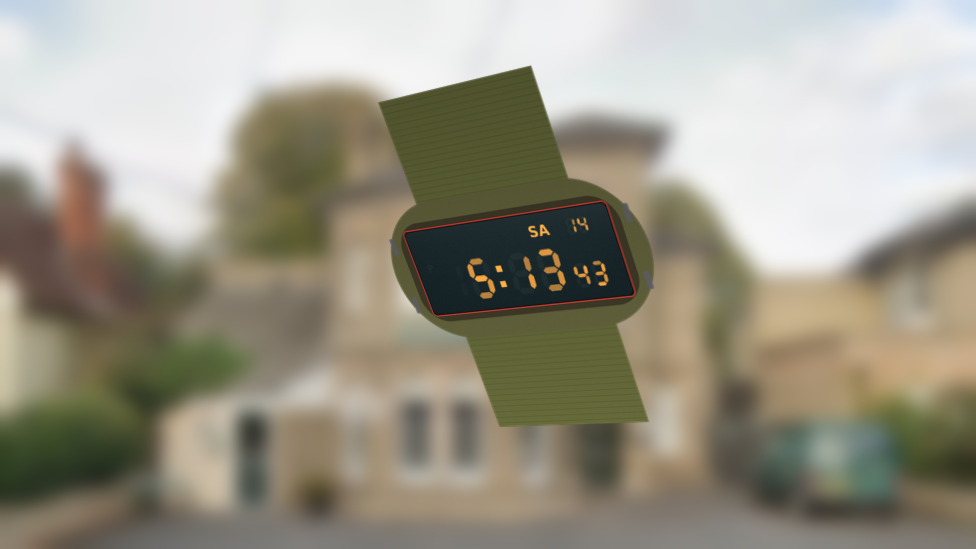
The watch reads h=5 m=13 s=43
